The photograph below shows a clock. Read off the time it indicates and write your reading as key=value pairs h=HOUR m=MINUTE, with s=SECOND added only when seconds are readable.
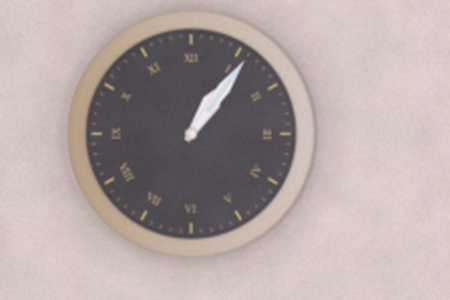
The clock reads h=1 m=6
